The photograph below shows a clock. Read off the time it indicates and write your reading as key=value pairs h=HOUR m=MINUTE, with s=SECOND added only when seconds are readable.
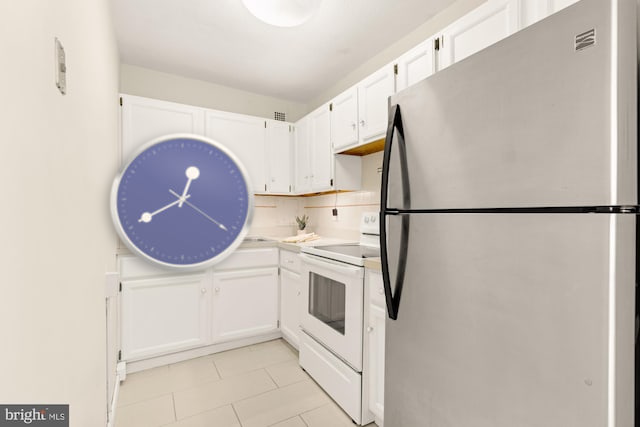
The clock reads h=12 m=40 s=21
